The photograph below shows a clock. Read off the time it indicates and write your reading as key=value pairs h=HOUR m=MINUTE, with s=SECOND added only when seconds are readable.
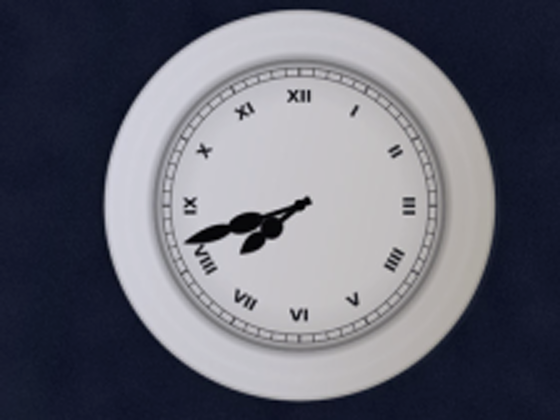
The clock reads h=7 m=42
